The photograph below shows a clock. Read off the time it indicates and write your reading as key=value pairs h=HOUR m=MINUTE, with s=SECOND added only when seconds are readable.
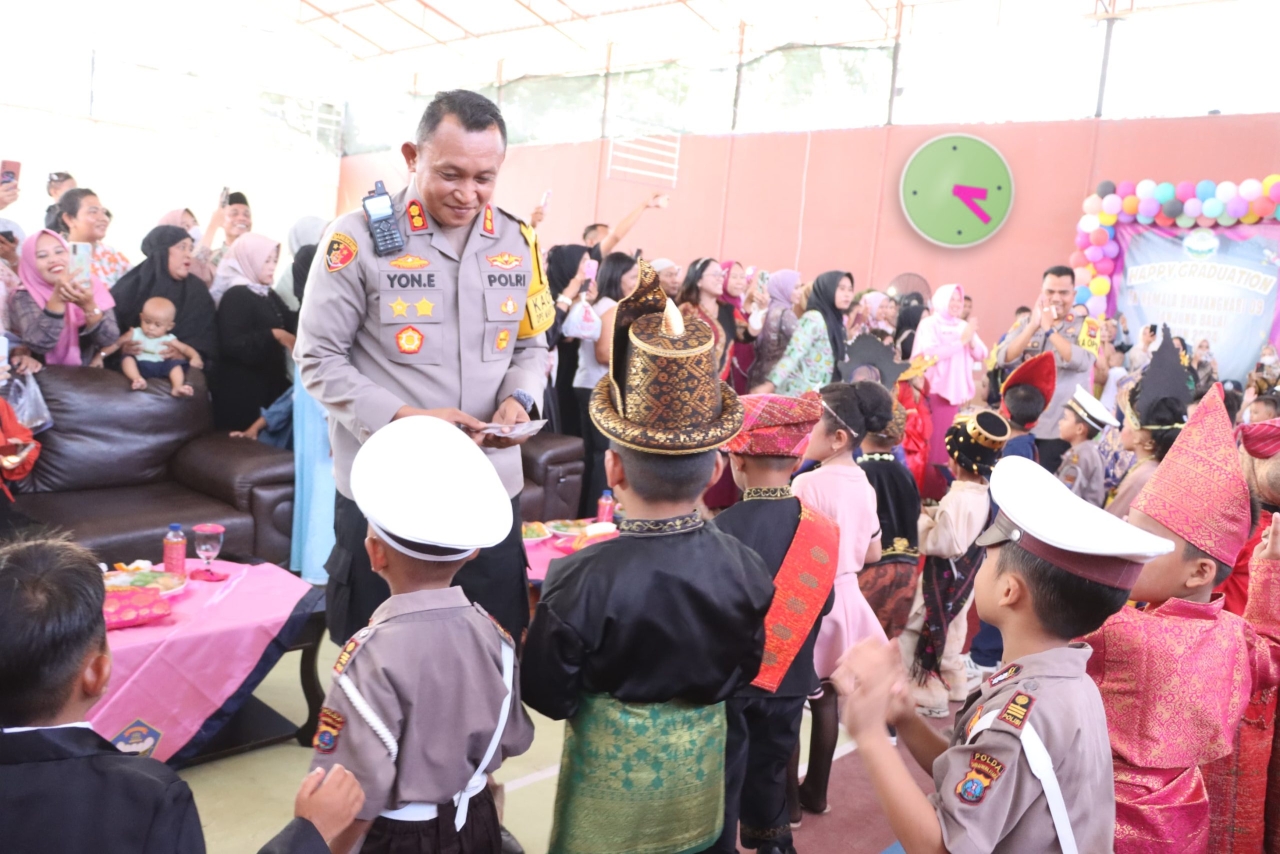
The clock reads h=3 m=23
